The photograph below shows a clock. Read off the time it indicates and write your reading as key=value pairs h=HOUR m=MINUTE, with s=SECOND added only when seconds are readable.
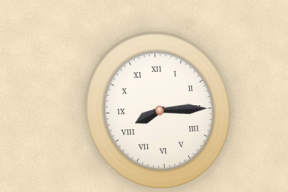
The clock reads h=8 m=15
